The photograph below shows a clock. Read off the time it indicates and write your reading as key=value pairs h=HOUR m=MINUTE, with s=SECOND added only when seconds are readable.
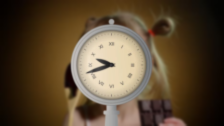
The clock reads h=9 m=42
